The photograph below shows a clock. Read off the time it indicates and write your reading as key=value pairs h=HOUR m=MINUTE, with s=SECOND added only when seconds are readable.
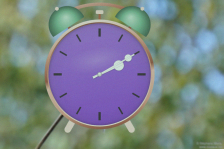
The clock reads h=2 m=10
